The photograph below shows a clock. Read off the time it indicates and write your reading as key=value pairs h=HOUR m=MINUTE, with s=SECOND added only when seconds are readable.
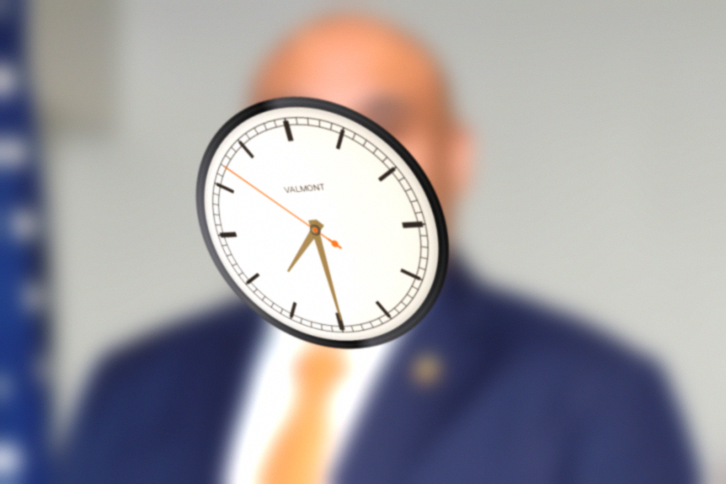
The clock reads h=7 m=29 s=52
